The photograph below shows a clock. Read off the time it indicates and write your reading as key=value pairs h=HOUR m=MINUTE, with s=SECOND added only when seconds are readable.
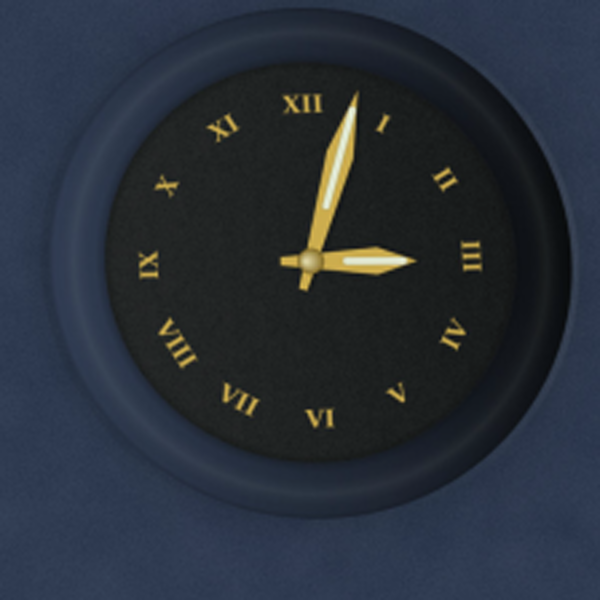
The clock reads h=3 m=3
